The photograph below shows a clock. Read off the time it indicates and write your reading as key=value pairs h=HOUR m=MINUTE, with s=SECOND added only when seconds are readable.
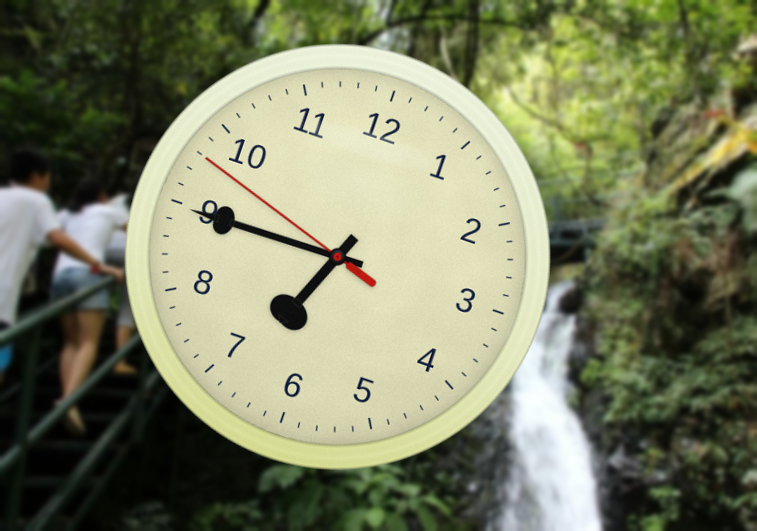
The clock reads h=6 m=44 s=48
